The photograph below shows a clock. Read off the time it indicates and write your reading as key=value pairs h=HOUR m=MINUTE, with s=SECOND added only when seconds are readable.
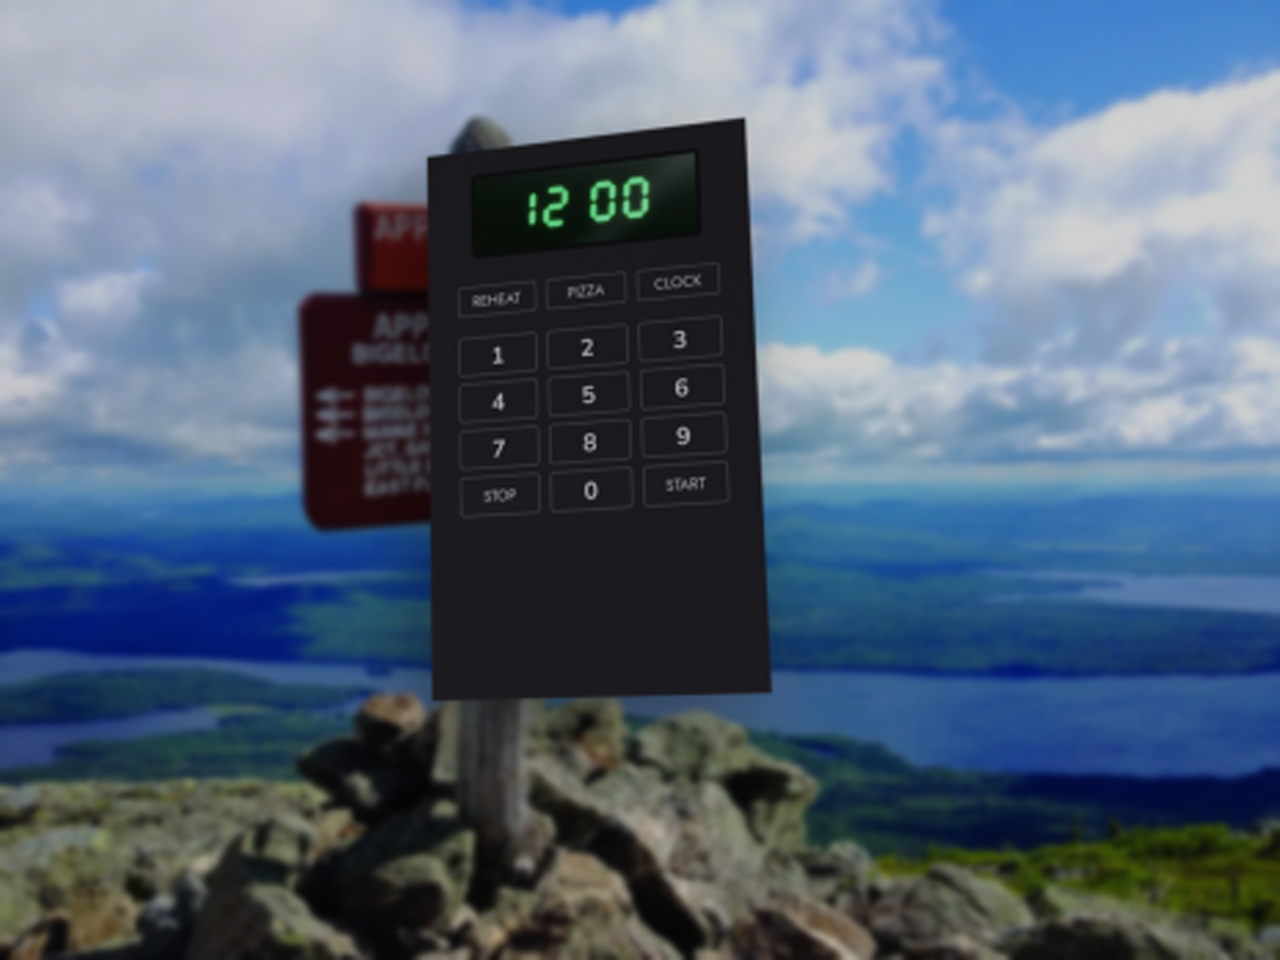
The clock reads h=12 m=0
